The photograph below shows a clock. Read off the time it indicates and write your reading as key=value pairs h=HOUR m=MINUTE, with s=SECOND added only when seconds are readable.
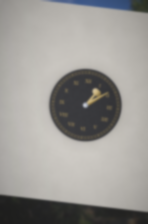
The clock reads h=1 m=9
